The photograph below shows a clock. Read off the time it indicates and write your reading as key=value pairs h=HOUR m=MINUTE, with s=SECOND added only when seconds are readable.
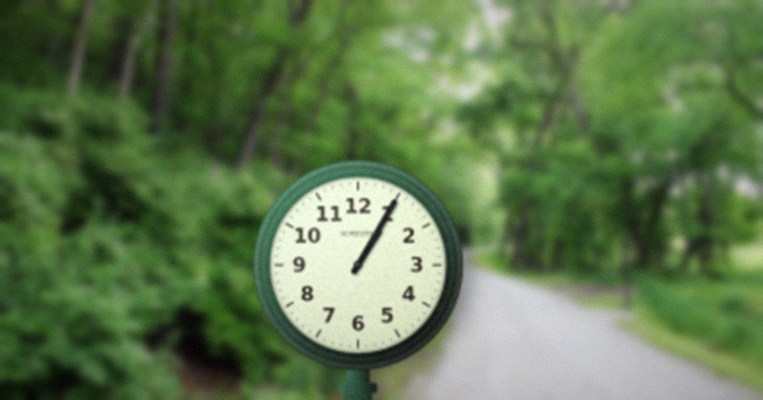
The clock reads h=1 m=5
